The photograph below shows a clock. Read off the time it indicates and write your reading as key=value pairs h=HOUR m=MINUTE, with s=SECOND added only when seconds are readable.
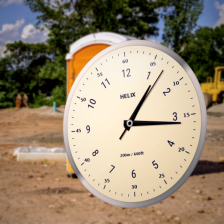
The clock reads h=1 m=16 s=7
